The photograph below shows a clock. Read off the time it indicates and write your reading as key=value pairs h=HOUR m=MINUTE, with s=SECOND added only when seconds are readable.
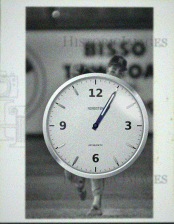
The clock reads h=1 m=5
